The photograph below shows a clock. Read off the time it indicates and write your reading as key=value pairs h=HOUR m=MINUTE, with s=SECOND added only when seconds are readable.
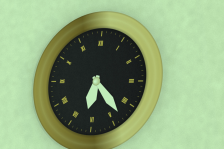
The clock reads h=6 m=23
